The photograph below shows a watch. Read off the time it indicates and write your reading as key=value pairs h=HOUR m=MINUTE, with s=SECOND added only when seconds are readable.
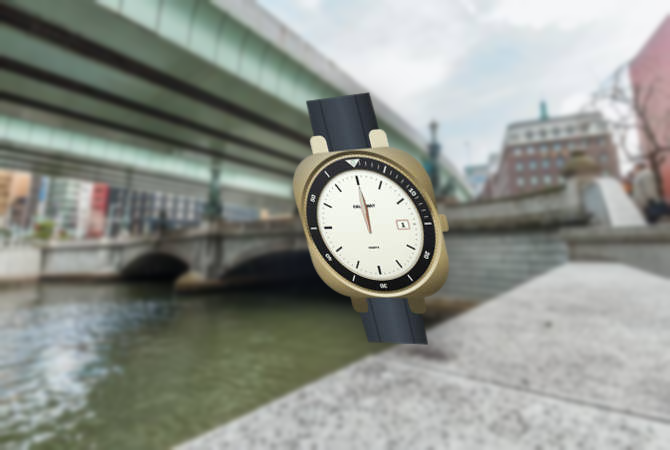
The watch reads h=12 m=0
